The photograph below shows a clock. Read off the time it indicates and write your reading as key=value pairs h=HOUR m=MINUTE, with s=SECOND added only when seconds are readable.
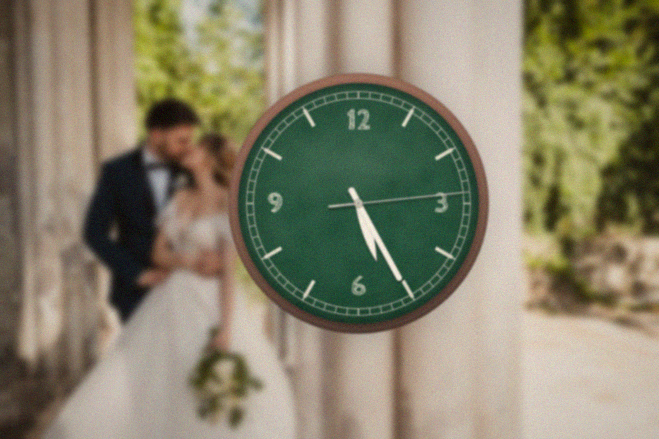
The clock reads h=5 m=25 s=14
